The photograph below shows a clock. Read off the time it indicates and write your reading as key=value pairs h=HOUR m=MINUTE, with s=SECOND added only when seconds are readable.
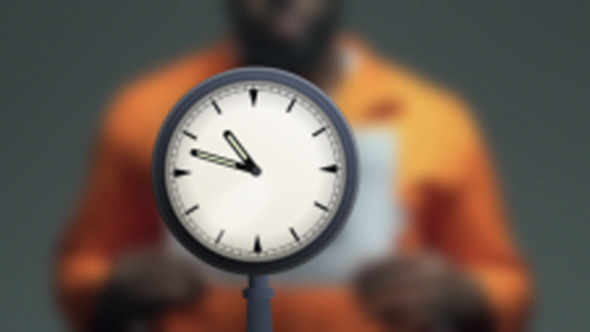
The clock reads h=10 m=48
